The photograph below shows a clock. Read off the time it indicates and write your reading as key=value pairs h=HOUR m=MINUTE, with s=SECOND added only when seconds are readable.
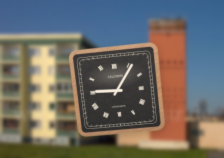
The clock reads h=9 m=6
